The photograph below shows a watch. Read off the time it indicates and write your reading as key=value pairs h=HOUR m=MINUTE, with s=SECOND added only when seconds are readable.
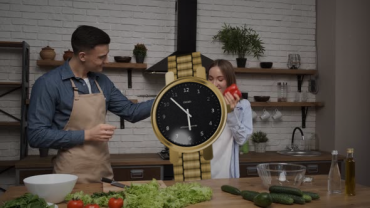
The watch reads h=5 m=53
